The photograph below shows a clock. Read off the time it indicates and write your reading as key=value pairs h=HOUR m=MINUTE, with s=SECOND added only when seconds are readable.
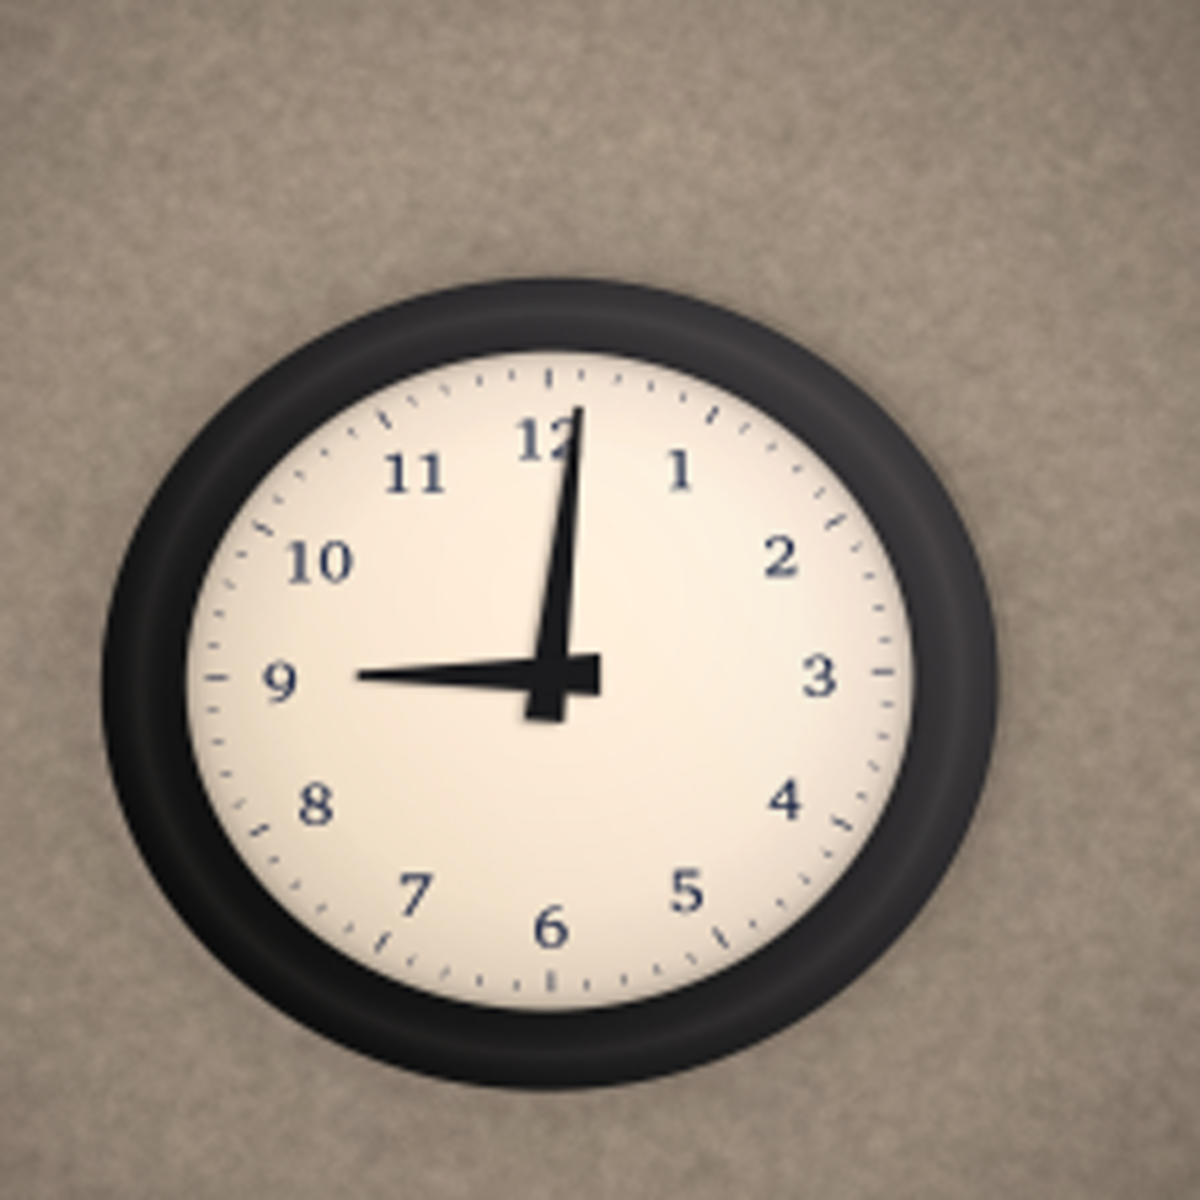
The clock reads h=9 m=1
